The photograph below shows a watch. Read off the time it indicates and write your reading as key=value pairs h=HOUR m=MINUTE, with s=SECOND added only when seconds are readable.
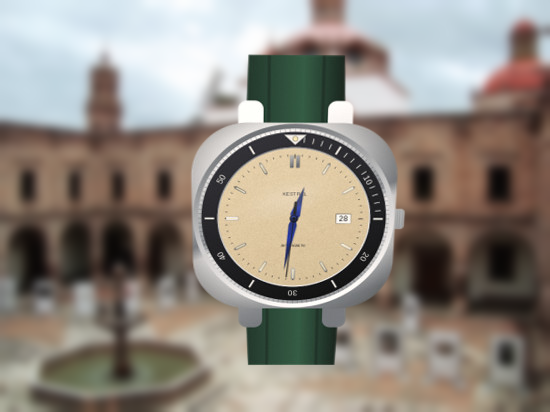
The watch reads h=12 m=31 s=31
